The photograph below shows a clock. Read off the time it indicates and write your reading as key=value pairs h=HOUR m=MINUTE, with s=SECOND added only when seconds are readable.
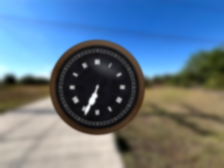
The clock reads h=6 m=34
